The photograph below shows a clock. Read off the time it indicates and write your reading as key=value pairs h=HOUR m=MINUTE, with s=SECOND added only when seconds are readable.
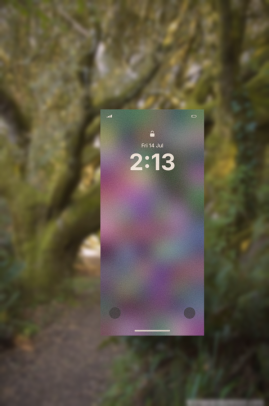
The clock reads h=2 m=13
